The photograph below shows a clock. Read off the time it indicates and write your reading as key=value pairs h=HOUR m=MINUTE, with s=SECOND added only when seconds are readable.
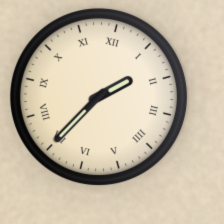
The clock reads h=1 m=35
